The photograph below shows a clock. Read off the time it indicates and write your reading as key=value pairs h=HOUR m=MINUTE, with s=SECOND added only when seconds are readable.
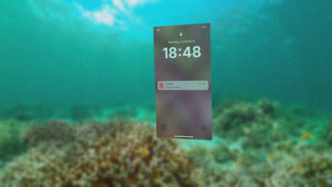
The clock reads h=18 m=48
